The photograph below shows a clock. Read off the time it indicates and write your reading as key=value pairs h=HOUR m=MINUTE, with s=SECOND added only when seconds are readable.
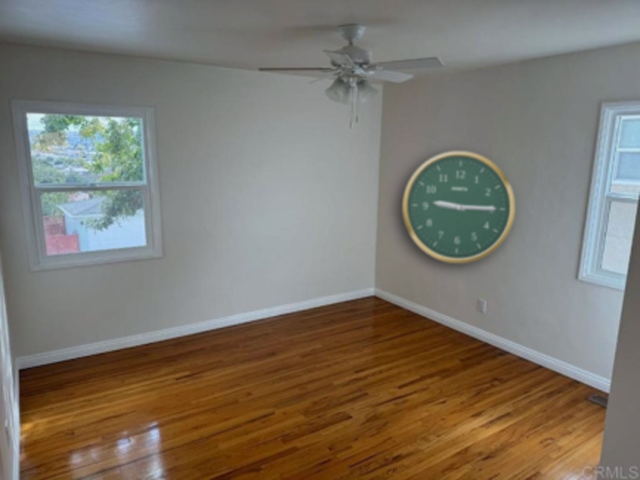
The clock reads h=9 m=15
